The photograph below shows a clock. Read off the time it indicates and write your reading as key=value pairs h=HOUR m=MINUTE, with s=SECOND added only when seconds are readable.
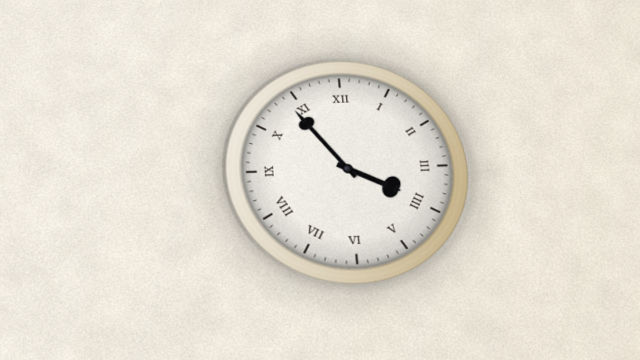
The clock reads h=3 m=54
